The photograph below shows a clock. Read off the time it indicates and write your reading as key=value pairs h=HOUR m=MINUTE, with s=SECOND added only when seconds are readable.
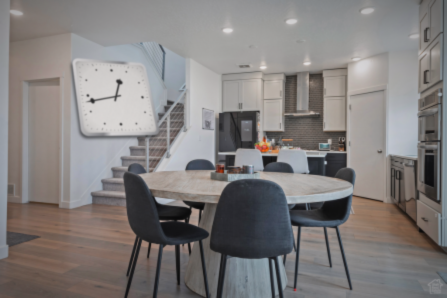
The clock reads h=12 m=43
